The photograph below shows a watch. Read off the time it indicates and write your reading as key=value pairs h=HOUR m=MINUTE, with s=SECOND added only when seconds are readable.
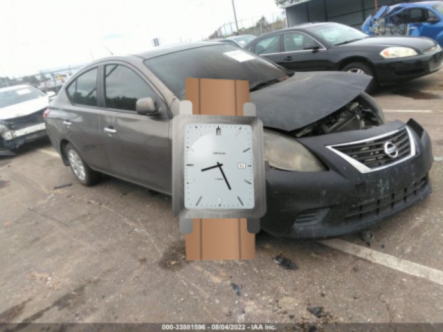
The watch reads h=8 m=26
